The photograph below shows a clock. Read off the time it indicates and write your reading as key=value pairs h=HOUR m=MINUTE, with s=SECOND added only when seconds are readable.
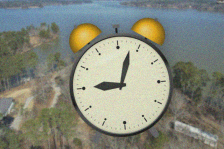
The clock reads h=9 m=3
